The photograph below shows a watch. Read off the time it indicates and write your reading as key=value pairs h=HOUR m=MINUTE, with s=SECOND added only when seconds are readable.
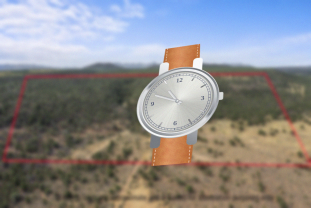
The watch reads h=10 m=49
